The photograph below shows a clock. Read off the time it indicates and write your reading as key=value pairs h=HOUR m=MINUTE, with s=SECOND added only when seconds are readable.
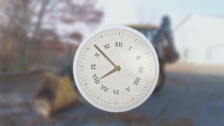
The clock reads h=7 m=52
